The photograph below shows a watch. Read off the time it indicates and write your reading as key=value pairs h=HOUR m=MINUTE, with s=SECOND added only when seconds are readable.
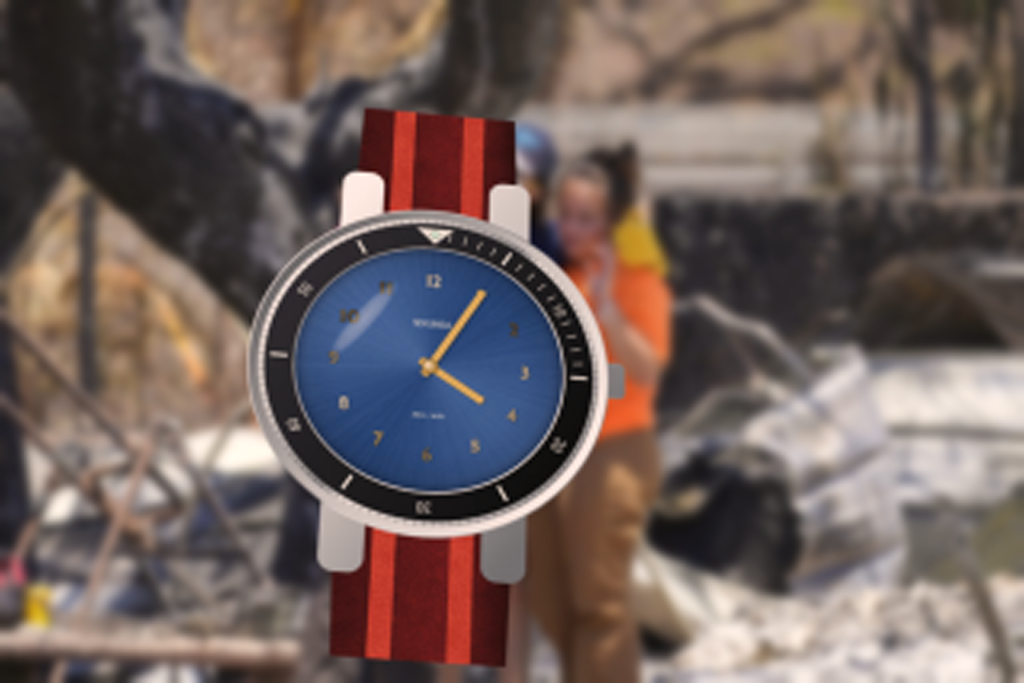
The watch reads h=4 m=5
